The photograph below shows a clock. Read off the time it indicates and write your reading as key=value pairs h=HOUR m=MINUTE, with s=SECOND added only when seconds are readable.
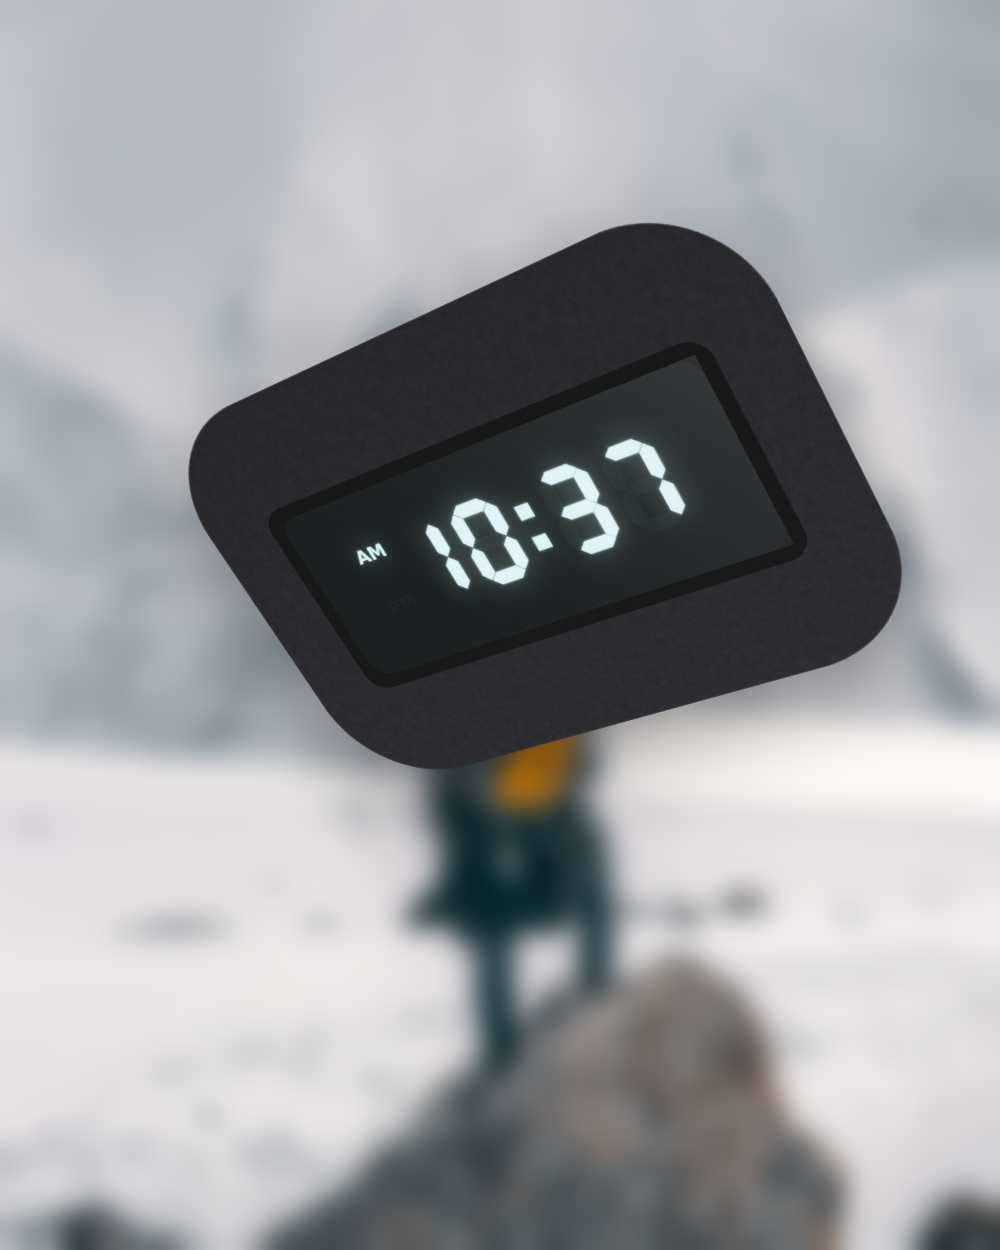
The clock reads h=10 m=37
